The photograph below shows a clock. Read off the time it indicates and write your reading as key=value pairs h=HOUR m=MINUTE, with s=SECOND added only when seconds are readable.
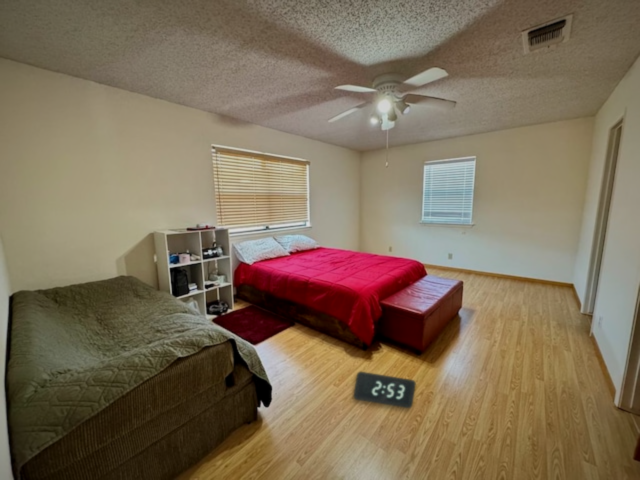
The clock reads h=2 m=53
